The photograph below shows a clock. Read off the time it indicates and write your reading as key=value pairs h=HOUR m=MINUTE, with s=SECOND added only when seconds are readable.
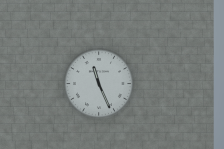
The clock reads h=11 m=26
